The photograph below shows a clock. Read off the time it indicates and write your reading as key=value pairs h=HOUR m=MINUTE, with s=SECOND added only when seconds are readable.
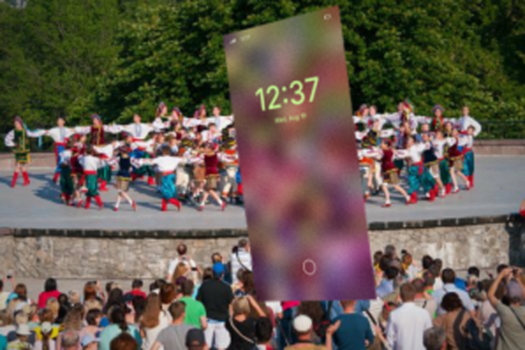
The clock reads h=12 m=37
